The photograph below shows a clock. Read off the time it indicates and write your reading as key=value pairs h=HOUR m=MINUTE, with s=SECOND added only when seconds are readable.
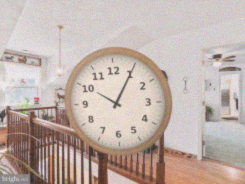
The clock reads h=10 m=5
